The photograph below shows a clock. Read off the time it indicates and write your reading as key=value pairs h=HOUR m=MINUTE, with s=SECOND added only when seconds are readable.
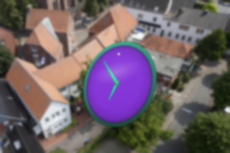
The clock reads h=6 m=54
